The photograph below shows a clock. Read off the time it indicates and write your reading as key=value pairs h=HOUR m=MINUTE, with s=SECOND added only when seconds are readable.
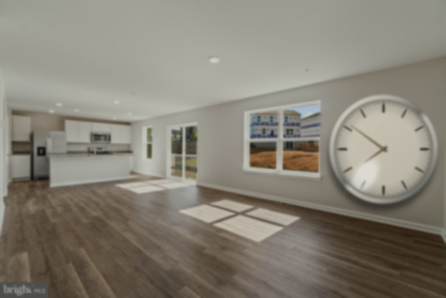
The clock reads h=7 m=51
